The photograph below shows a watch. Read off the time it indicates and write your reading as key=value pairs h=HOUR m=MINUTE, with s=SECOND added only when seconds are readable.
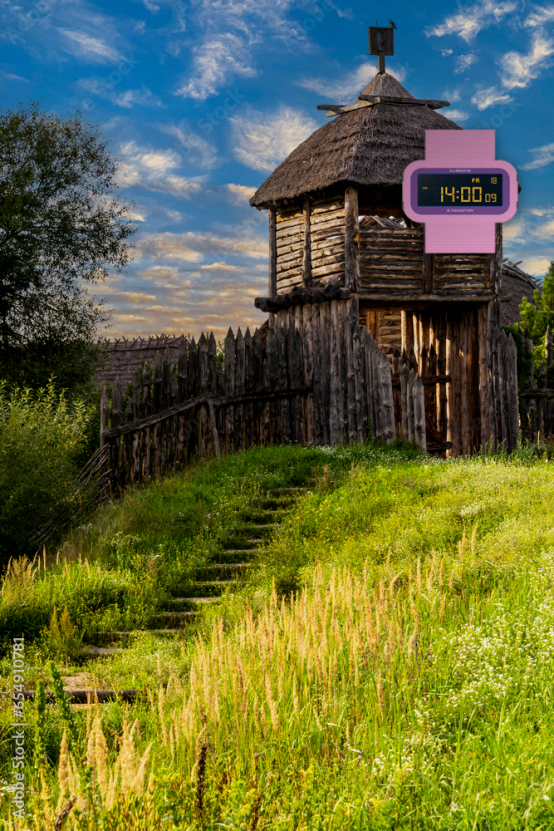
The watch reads h=14 m=0 s=9
